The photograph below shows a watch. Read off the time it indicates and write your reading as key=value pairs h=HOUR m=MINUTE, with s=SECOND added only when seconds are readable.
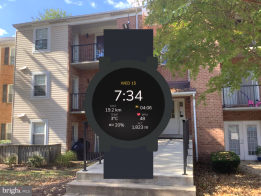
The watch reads h=7 m=34
